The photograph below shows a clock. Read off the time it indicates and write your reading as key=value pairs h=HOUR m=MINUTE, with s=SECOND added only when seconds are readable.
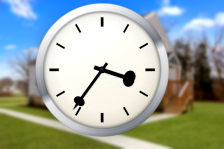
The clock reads h=3 m=36
